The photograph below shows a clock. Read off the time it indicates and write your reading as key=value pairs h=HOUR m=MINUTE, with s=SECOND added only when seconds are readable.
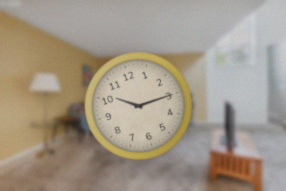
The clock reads h=10 m=15
